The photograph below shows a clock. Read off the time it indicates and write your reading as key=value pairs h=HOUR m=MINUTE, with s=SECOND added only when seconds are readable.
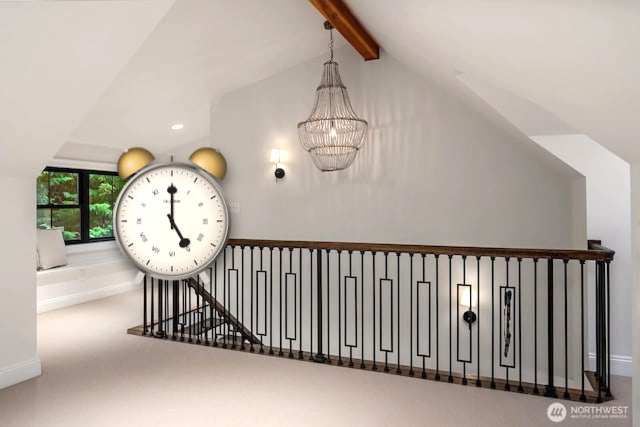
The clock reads h=5 m=0
